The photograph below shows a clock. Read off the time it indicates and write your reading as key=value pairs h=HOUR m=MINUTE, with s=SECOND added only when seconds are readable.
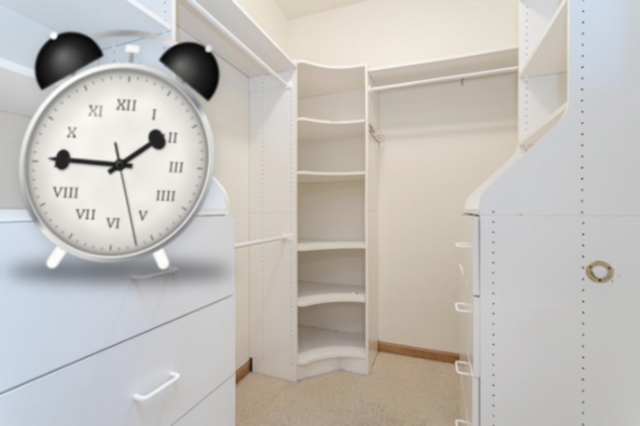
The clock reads h=1 m=45 s=27
